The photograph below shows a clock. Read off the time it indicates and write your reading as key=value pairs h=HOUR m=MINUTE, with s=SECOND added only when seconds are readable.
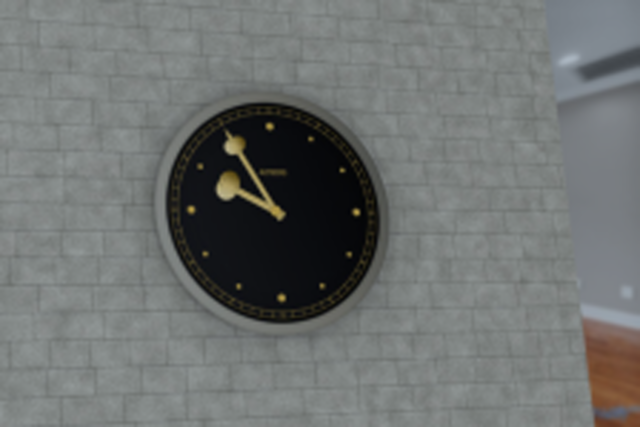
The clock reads h=9 m=55
